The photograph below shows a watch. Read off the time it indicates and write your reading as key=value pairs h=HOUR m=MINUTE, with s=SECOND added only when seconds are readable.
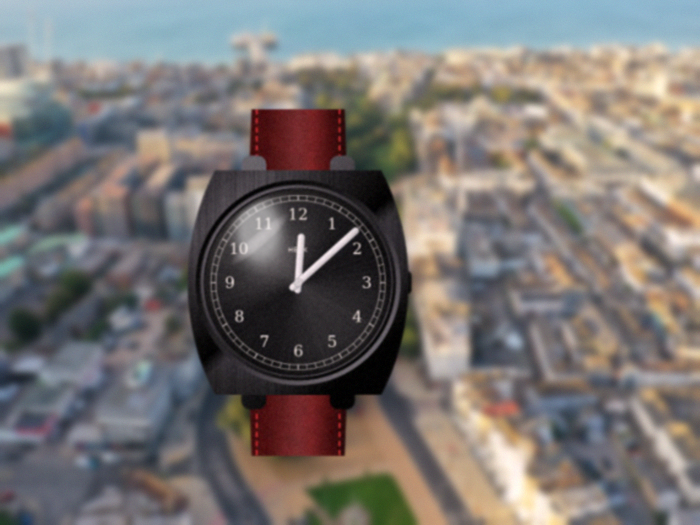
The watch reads h=12 m=8
